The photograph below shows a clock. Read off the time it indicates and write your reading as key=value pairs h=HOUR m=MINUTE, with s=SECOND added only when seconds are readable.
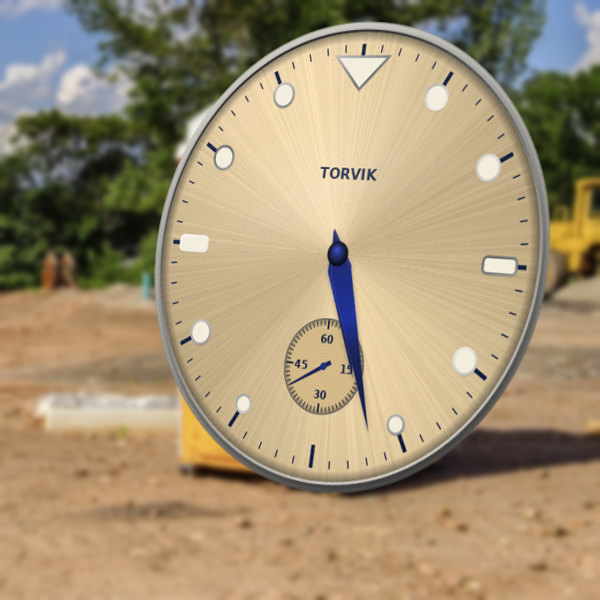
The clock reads h=5 m=26 s=40
